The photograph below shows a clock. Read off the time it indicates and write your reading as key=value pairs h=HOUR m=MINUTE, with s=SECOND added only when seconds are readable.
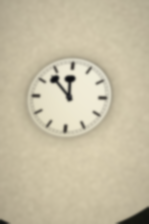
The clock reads h=11 m=53
